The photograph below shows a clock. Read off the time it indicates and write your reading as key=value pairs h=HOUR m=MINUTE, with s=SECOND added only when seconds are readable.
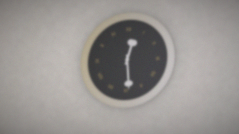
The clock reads h=12 m=29
